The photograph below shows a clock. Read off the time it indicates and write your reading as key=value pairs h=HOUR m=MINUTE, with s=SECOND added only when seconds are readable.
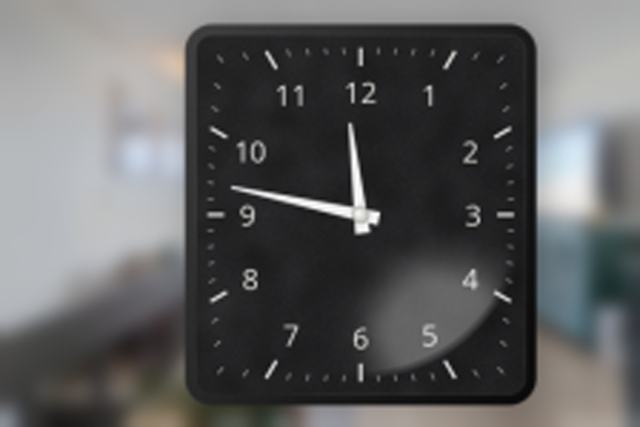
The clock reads h=11 m=47
